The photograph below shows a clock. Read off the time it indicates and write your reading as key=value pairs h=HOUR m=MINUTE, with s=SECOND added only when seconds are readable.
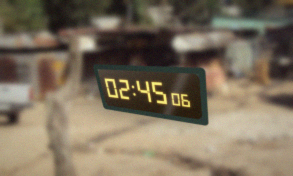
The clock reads h=2 m=45 s=6
